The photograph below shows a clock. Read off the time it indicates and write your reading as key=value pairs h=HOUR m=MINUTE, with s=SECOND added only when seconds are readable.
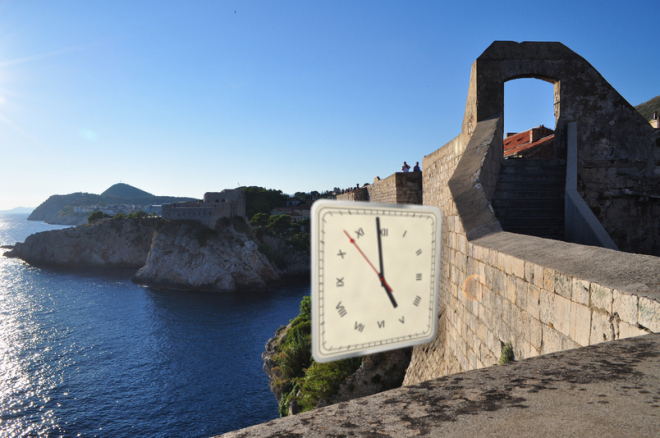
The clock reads h=4 m=58 s=53
